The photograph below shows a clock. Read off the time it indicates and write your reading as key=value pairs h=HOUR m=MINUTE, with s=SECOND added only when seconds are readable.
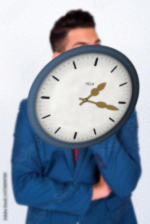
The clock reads h=1 m=17
